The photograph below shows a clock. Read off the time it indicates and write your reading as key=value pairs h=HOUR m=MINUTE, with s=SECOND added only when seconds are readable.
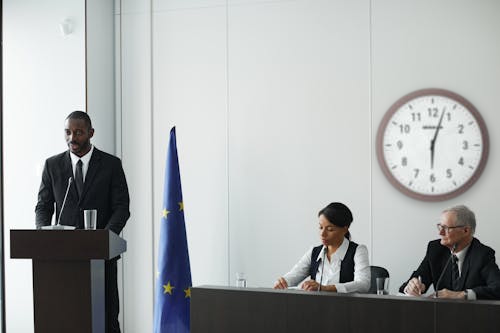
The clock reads h=6 m=3
